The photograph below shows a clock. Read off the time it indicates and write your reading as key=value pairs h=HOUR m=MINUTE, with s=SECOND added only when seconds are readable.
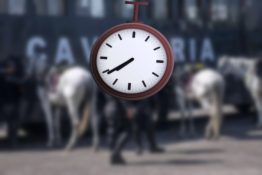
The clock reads h=7 m=39
